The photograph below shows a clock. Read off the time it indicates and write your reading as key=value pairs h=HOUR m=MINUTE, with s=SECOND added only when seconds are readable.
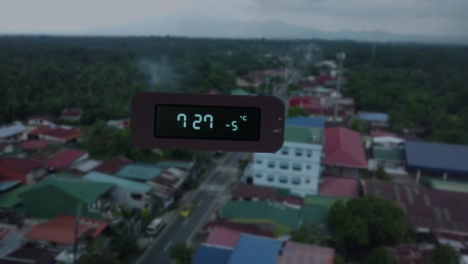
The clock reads h=7 m=27
